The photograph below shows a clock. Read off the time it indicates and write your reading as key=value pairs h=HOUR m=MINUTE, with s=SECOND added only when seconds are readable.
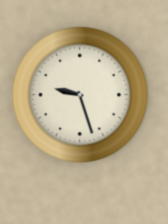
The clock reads h=9 m=27
